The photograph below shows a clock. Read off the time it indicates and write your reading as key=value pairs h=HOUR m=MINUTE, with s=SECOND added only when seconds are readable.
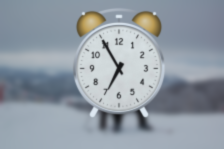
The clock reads h=6 m=55
